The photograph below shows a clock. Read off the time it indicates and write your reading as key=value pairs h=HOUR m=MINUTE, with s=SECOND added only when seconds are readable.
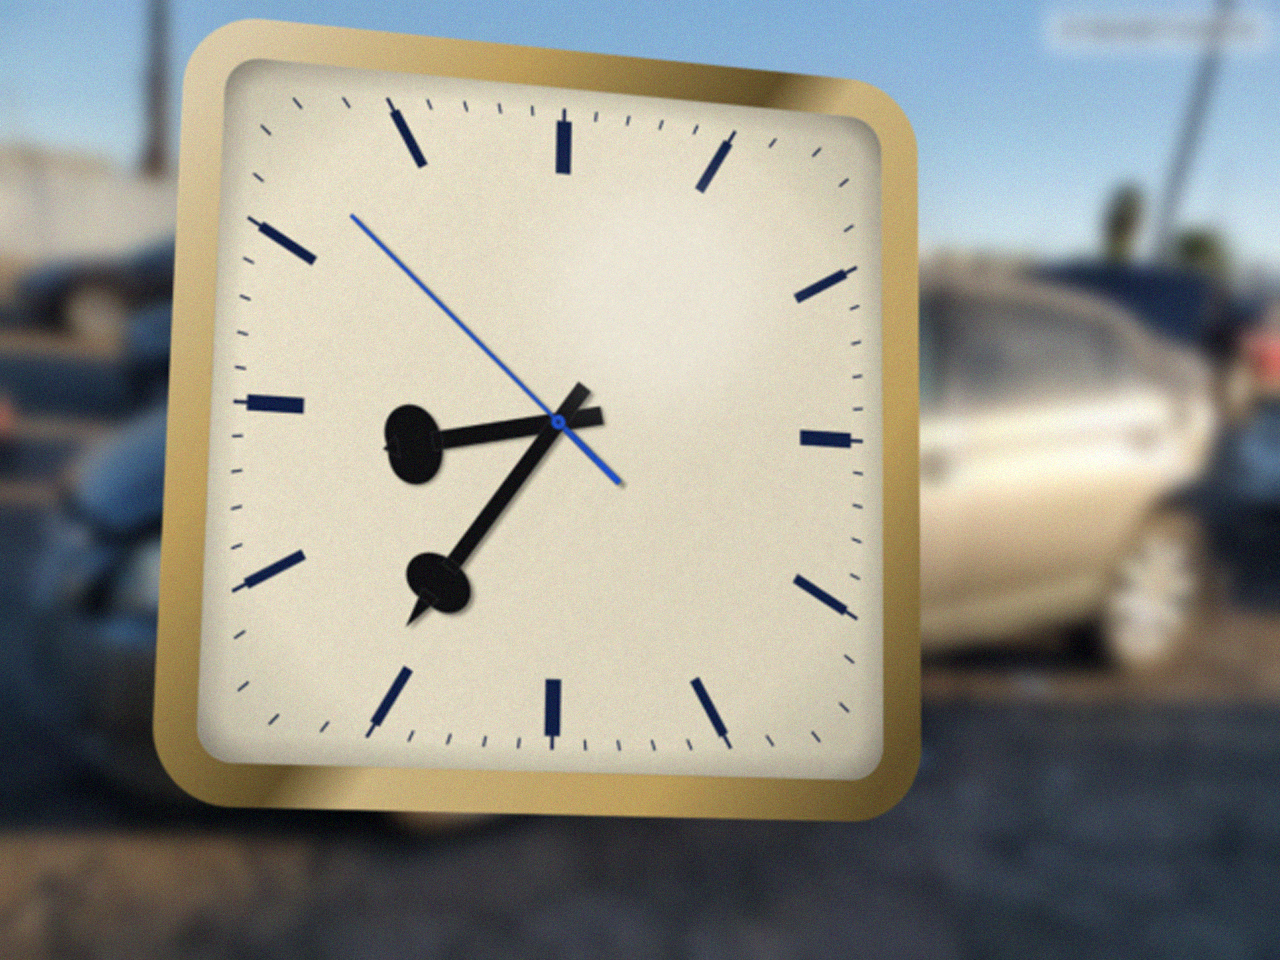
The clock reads h=8 m=35 s=52
